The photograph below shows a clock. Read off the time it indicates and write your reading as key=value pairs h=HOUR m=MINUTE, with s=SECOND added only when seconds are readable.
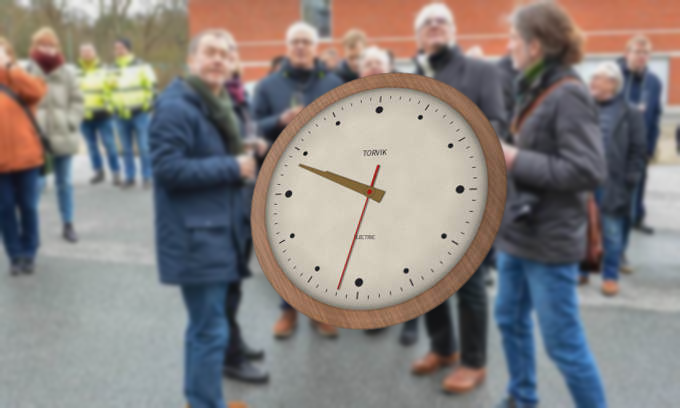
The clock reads h=9 m=48 s=32
